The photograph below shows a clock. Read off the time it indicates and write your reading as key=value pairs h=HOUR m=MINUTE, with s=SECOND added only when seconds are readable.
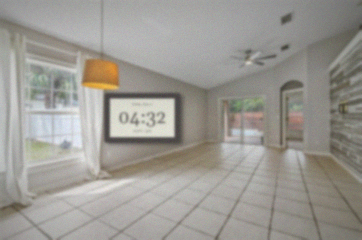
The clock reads h=4 m=32
